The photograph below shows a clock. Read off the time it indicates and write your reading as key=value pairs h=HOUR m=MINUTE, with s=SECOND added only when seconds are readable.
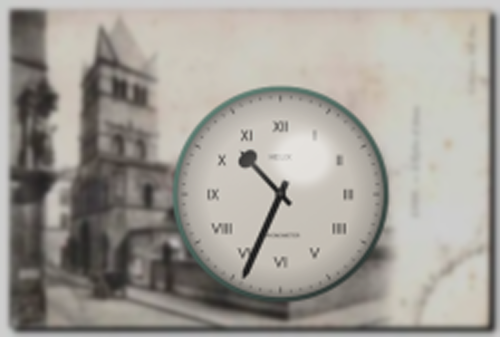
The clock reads h=10 m=34
